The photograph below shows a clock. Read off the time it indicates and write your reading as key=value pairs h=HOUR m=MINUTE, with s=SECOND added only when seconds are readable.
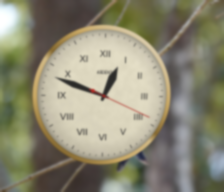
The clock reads h=12 m=48 s=19
